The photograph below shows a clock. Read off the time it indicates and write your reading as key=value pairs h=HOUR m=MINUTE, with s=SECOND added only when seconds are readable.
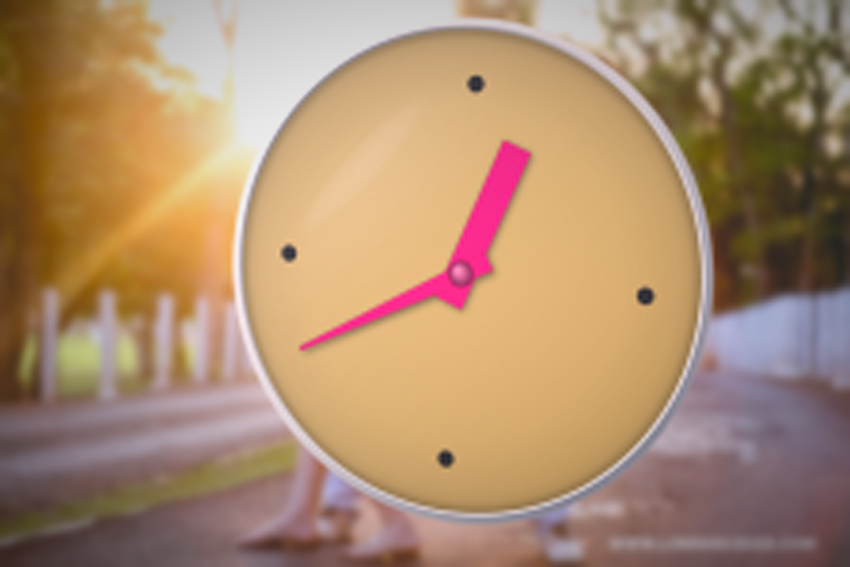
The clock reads h=12 m=40
